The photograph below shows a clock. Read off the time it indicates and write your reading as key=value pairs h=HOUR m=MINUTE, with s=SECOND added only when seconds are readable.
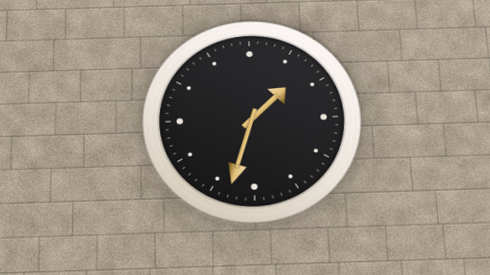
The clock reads h=1 m=33
